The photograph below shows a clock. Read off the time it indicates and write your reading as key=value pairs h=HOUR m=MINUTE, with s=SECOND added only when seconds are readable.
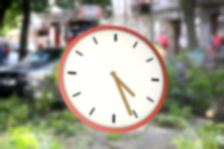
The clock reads h=4 m=26
